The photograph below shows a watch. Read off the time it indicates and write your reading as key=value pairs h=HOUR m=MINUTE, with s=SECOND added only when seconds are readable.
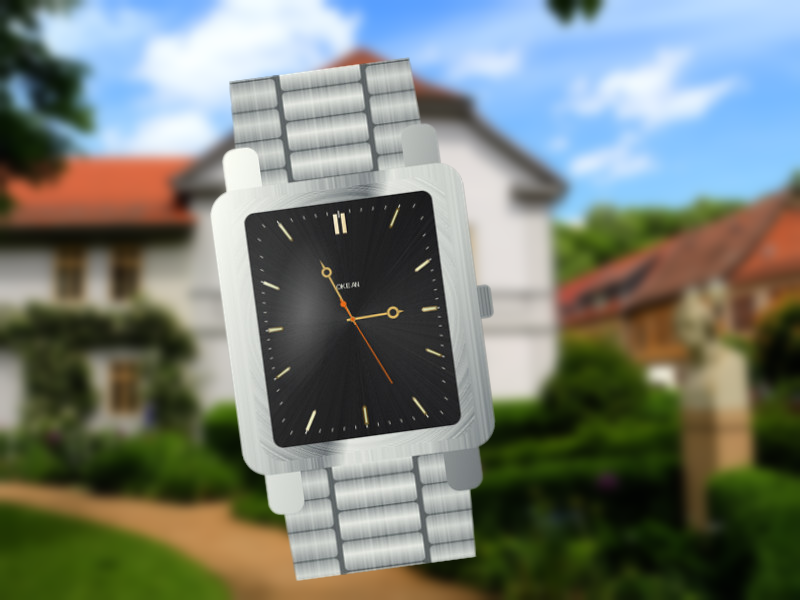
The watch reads h=2 m=56 s=26
